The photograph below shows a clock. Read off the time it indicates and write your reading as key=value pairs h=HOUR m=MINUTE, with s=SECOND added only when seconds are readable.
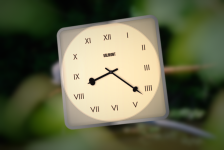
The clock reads h=8 m=22
